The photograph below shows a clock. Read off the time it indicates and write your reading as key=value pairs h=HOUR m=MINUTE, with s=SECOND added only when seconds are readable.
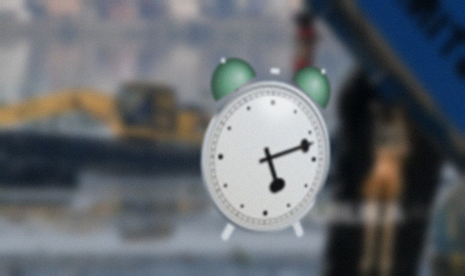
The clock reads h=5 m=12
